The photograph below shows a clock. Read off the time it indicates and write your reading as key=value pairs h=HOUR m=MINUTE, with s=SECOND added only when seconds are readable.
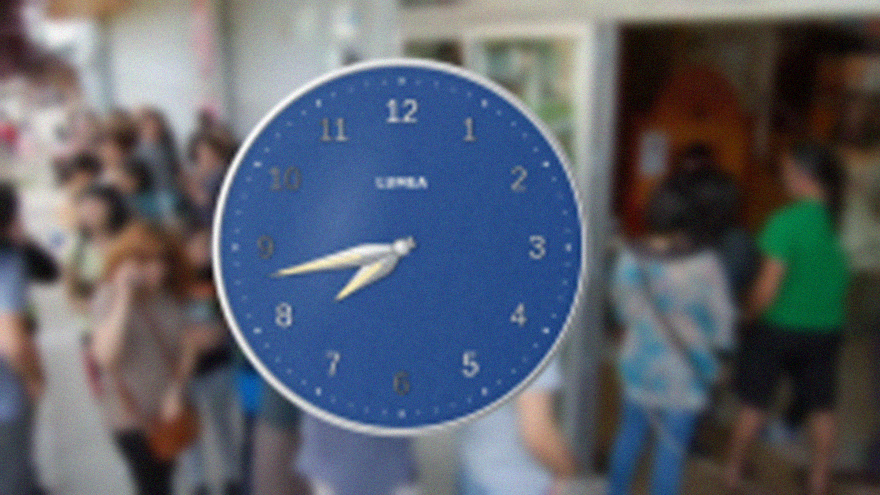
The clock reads h=7 m=43
